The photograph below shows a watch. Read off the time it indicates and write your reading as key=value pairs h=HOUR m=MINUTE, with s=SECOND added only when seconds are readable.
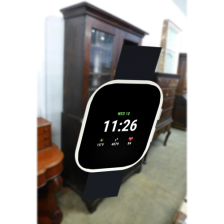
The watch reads h=11 m=26
